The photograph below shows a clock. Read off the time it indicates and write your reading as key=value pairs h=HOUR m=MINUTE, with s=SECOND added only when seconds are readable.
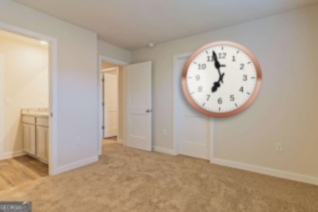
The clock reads h=6 m=57
